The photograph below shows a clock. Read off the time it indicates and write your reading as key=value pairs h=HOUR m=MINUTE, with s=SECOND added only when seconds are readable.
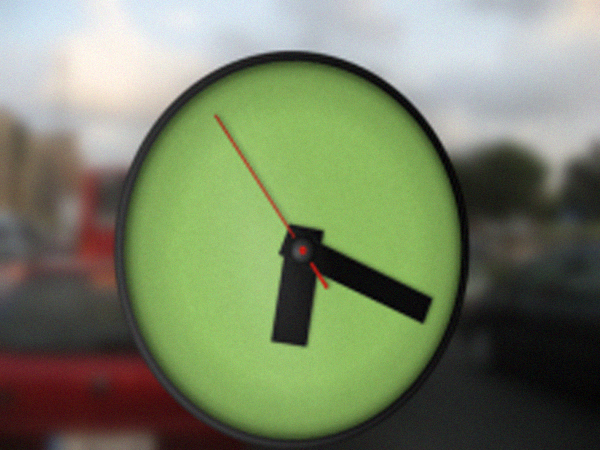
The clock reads h=6 m=18 s=54
